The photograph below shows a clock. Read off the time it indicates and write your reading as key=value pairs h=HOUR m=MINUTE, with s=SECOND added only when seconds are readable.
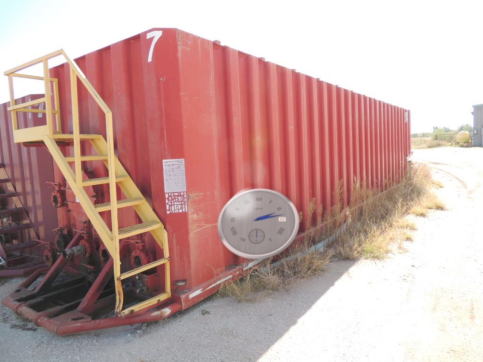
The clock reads h=2 m=13
